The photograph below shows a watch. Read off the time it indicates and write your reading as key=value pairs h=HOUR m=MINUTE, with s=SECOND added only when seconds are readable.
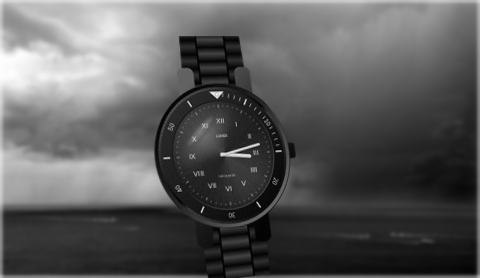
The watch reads h=3 m=13
